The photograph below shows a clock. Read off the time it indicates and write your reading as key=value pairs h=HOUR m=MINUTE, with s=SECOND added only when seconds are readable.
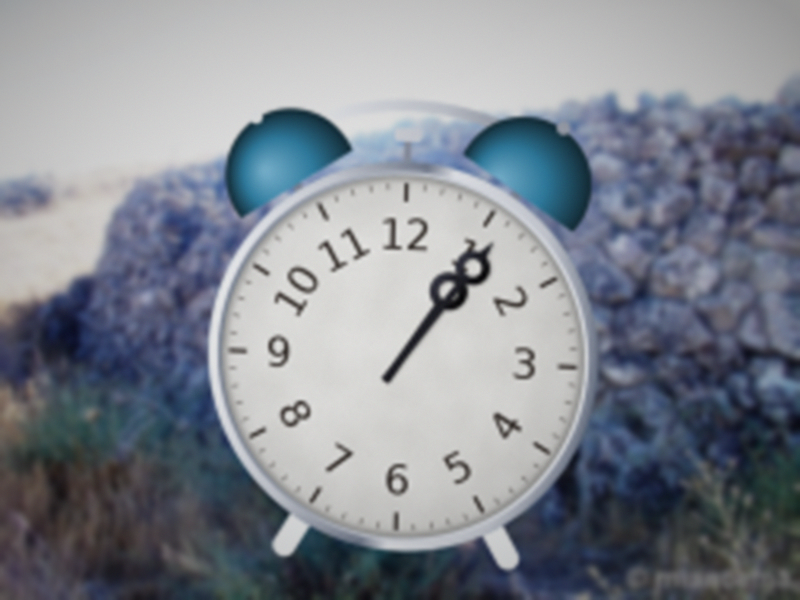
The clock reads h=1 m=6
